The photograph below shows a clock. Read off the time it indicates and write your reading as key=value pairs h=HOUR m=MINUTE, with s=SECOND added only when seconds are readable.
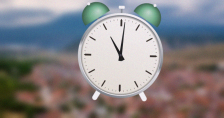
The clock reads h=11 m=1
